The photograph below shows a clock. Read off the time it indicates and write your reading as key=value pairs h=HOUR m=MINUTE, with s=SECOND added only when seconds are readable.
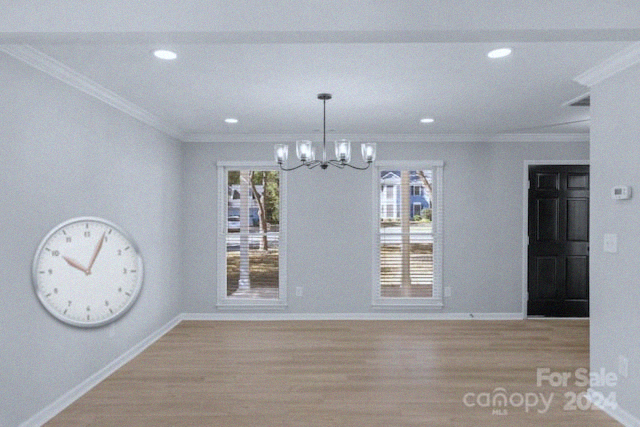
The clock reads h=10 m=4
